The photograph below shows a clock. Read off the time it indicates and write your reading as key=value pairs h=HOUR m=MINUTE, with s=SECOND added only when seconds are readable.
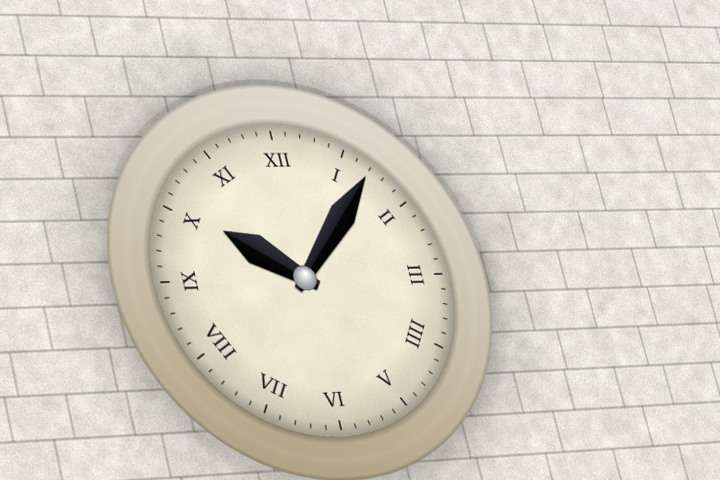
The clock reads h=10 m=7
